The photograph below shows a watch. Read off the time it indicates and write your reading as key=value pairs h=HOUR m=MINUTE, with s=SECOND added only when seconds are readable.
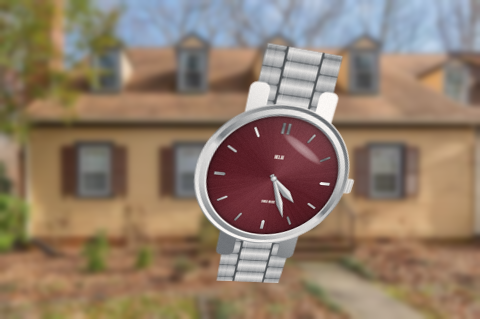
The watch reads h=4 m=26
